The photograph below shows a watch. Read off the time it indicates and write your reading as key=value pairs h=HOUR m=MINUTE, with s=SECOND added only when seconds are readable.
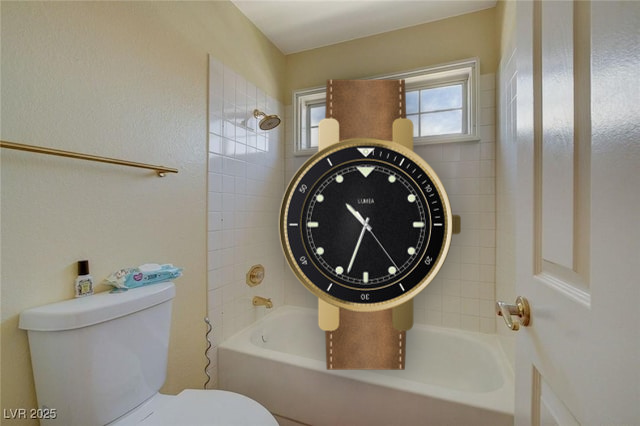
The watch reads h=10 m=33 s=24
